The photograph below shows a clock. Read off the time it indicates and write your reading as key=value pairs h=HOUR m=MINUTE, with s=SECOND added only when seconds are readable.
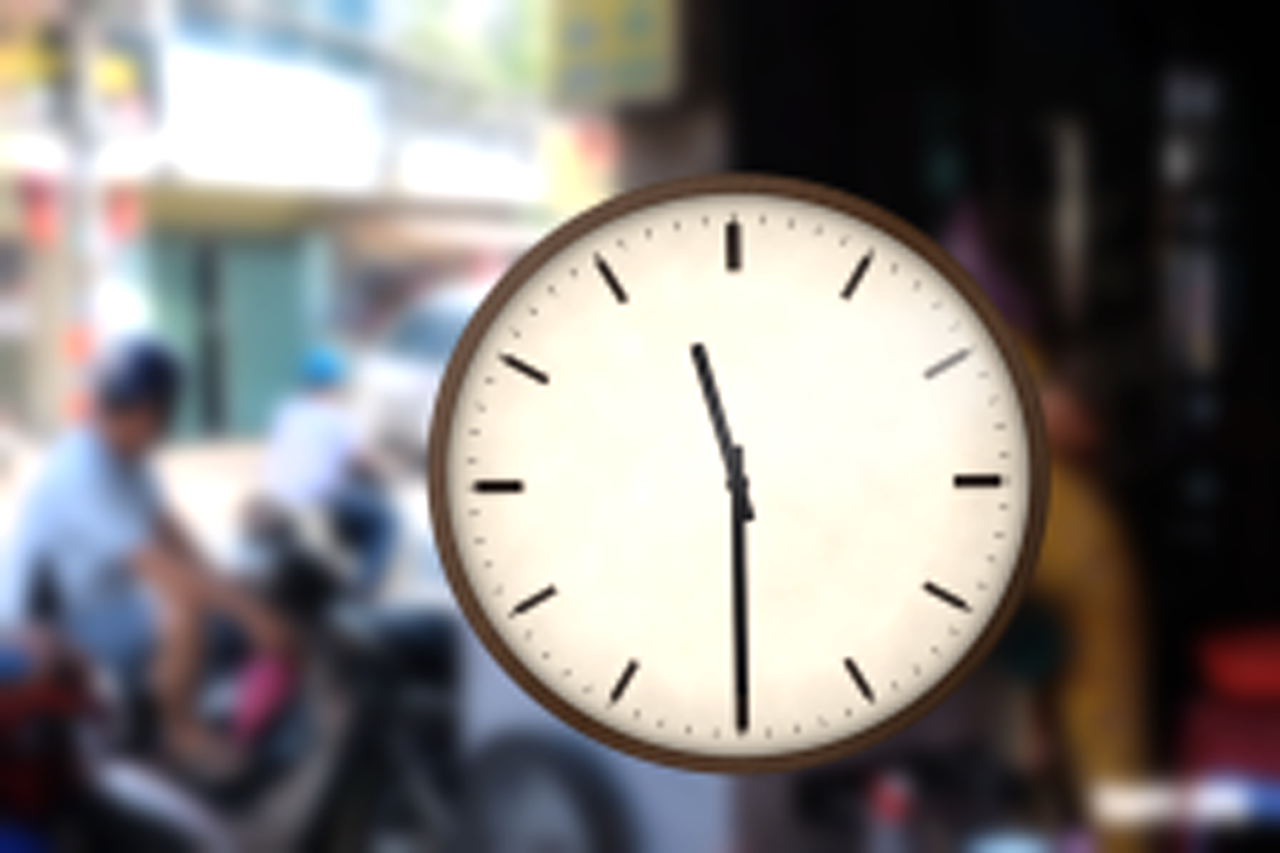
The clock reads h=11 m=30
